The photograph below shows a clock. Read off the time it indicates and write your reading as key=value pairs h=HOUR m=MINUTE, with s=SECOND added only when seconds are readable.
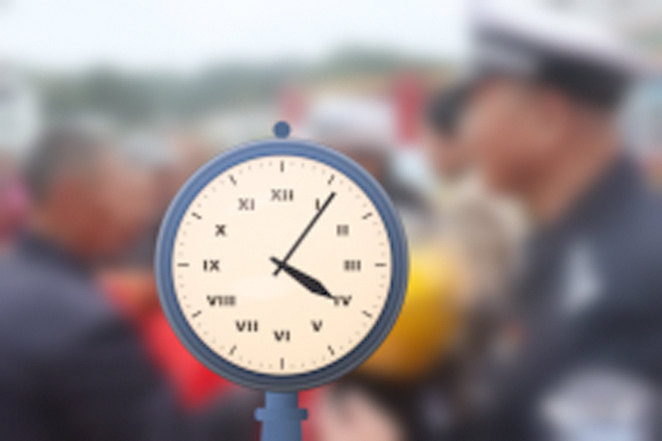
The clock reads h=4 m=6
